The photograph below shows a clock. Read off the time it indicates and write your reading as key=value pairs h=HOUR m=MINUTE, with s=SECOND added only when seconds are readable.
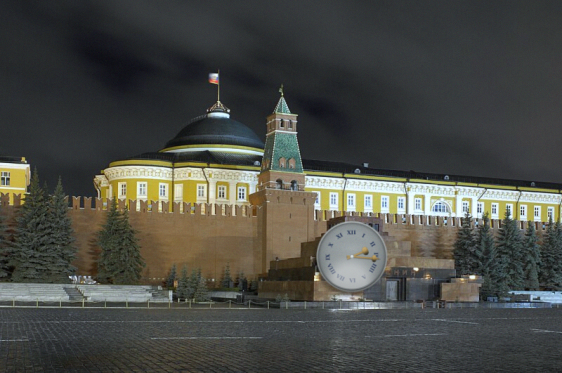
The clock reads h=2 m=16
